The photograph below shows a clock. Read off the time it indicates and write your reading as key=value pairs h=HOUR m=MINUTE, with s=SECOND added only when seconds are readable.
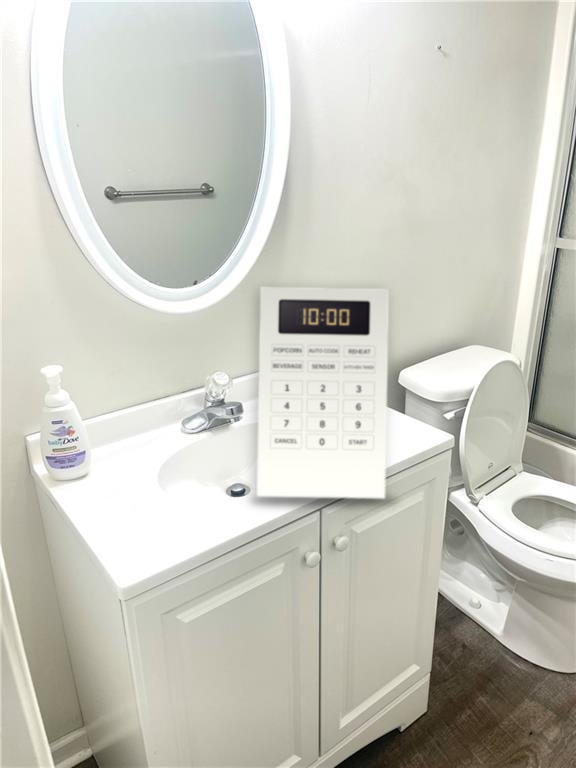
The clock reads h=10 m=0
